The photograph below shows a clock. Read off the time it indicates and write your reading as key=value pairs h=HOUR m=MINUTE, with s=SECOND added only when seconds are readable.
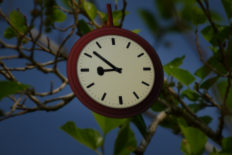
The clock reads h=8 m=52
